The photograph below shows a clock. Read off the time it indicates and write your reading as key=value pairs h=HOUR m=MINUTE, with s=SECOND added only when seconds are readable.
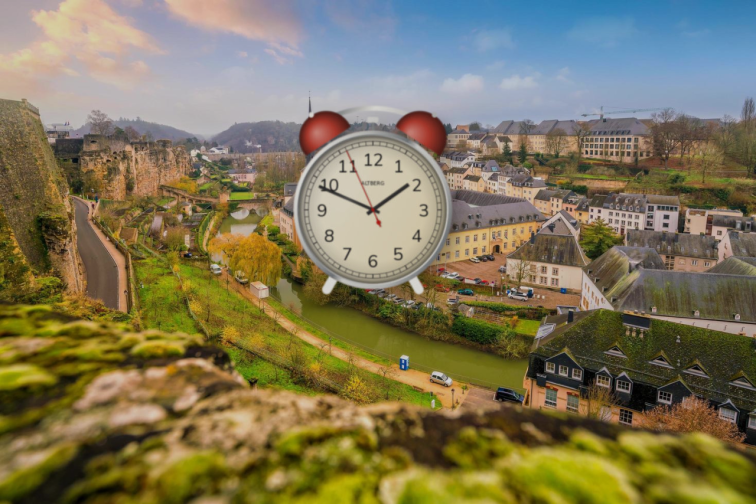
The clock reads h=1 m=48 s=56
